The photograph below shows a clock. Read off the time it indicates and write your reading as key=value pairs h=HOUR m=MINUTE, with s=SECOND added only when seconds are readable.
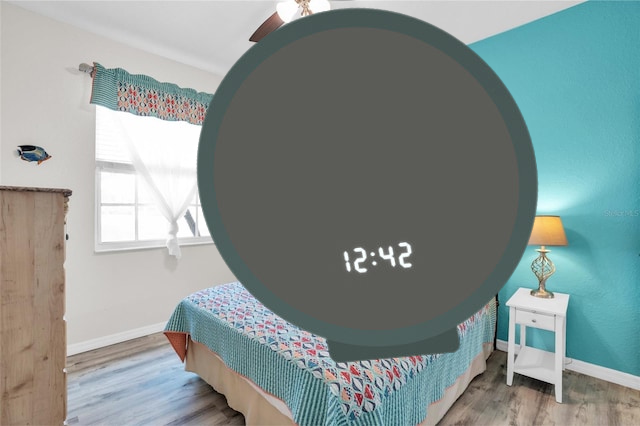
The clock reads h=12 m=42
